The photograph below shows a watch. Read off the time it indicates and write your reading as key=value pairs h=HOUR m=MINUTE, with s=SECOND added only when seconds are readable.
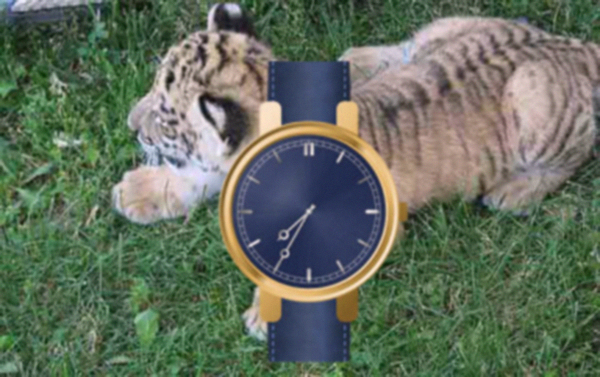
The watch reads h=7 m=35
